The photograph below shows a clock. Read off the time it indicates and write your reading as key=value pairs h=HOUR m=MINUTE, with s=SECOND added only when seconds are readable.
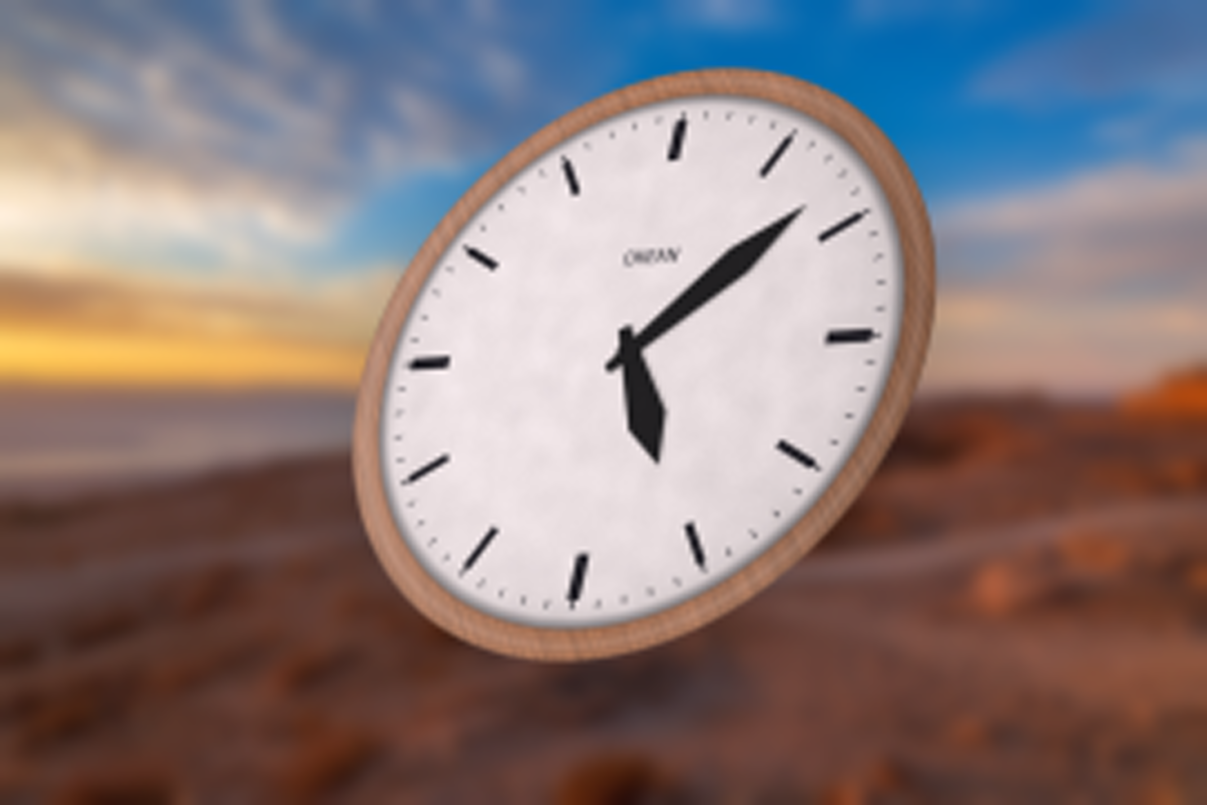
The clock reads h=5 m=8
